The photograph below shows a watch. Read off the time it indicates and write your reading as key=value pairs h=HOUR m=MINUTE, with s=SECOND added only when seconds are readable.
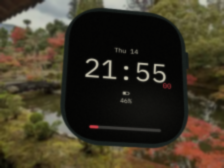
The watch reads h=21 m=55
